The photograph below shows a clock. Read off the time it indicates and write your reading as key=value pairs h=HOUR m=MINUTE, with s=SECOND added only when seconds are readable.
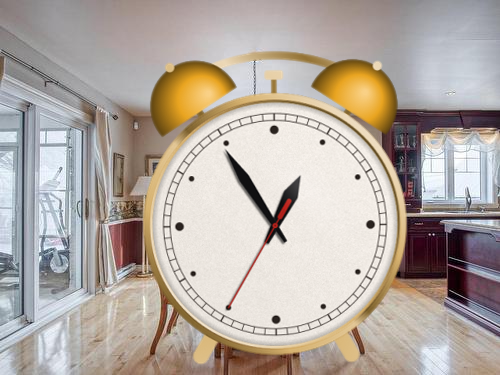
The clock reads h=12 m=54 s=35
